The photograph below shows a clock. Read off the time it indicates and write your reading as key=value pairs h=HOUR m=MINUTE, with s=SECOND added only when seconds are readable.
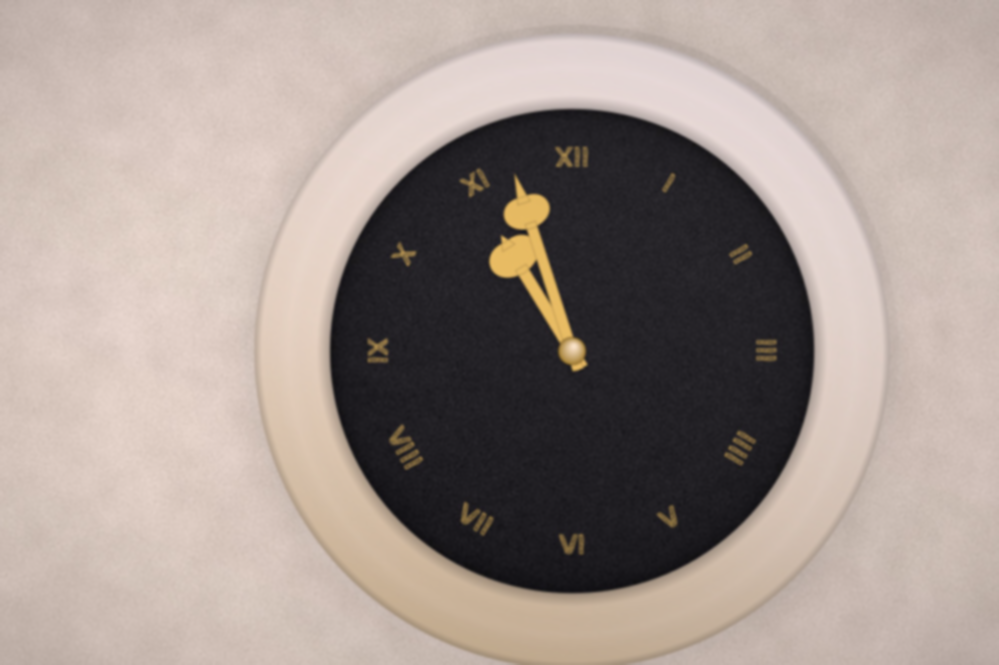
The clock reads h=10 m=57
